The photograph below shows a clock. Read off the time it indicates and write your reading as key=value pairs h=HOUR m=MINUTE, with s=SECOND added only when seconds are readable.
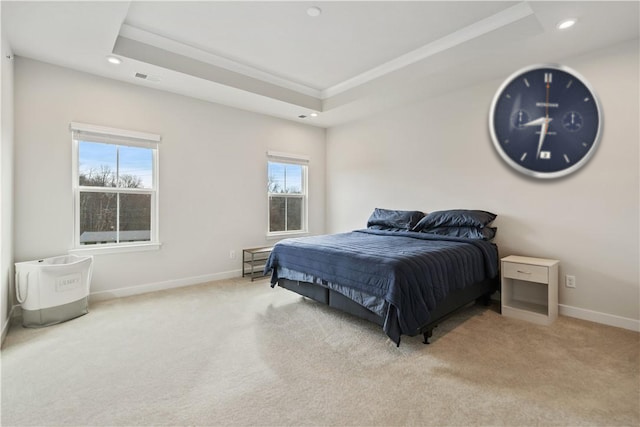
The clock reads h=8 m=32
